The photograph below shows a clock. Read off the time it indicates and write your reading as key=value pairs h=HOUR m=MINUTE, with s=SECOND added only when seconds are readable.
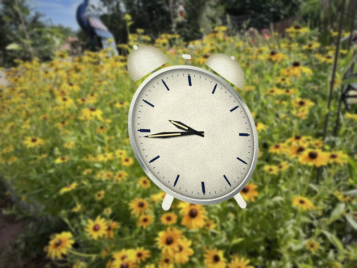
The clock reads h=9 m=44
